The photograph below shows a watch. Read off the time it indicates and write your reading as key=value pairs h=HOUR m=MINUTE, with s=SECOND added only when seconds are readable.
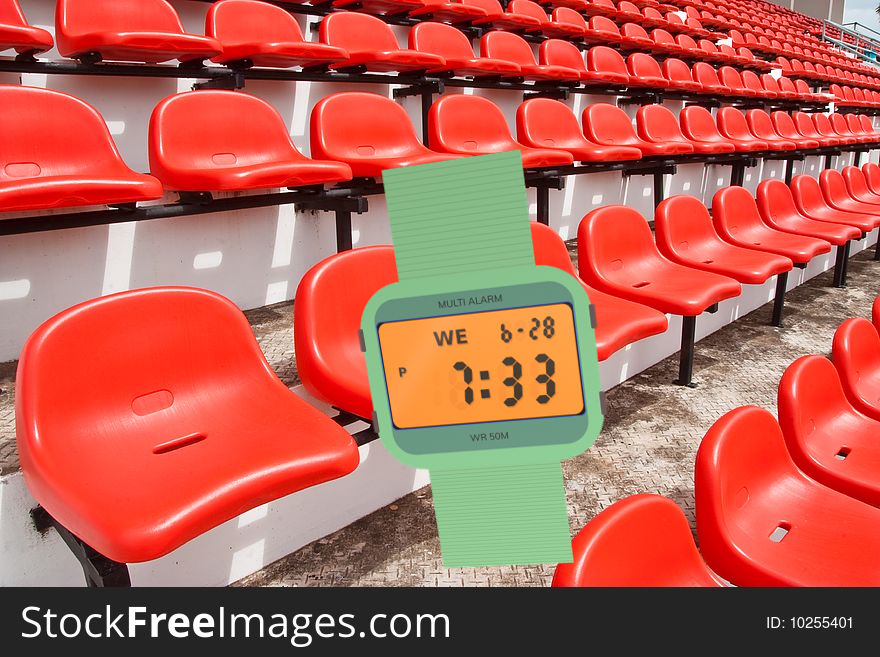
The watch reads h=7 m=33
